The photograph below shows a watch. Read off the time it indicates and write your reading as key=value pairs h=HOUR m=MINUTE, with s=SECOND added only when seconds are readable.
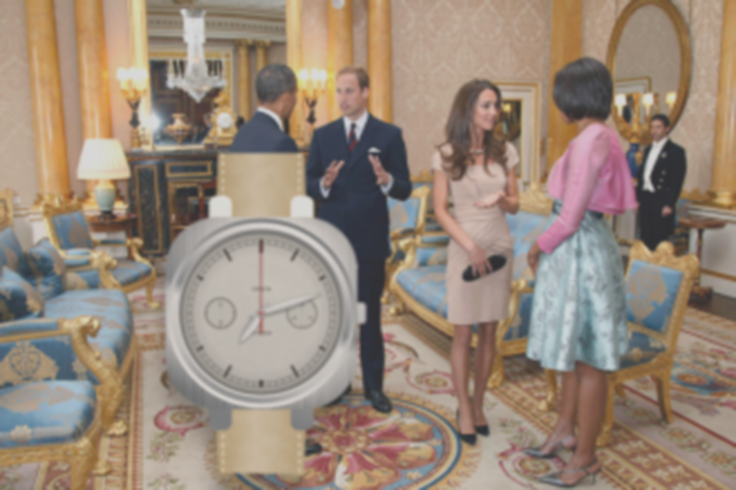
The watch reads h=7 m=12
